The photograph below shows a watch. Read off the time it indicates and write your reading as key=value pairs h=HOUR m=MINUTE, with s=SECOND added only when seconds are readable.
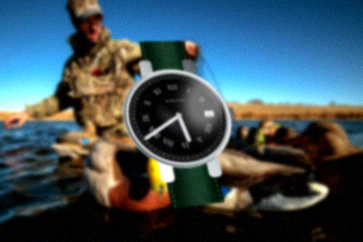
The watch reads h=5 m=40
